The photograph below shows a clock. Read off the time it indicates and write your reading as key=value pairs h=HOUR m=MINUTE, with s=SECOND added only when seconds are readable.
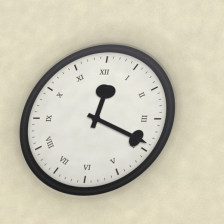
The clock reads h=12 m=19
